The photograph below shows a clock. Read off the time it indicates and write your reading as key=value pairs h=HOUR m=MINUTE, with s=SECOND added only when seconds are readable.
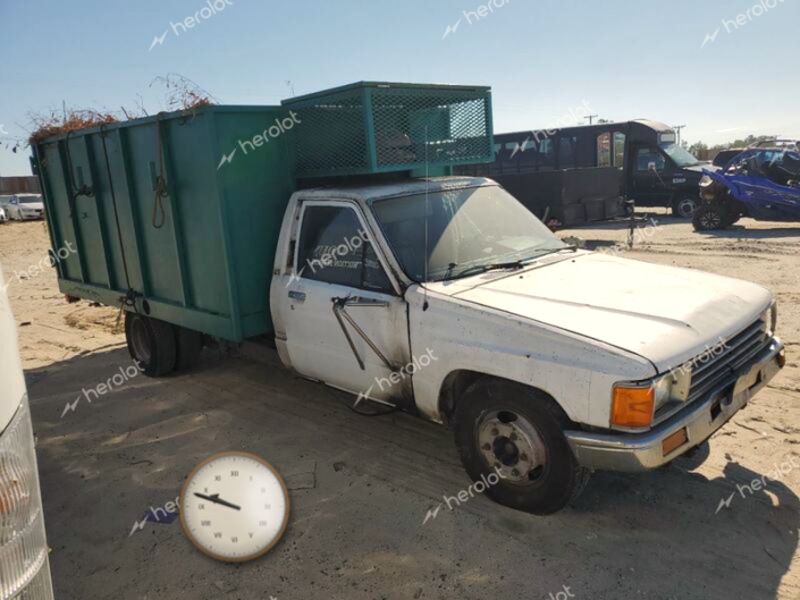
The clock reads h=9 m=48
